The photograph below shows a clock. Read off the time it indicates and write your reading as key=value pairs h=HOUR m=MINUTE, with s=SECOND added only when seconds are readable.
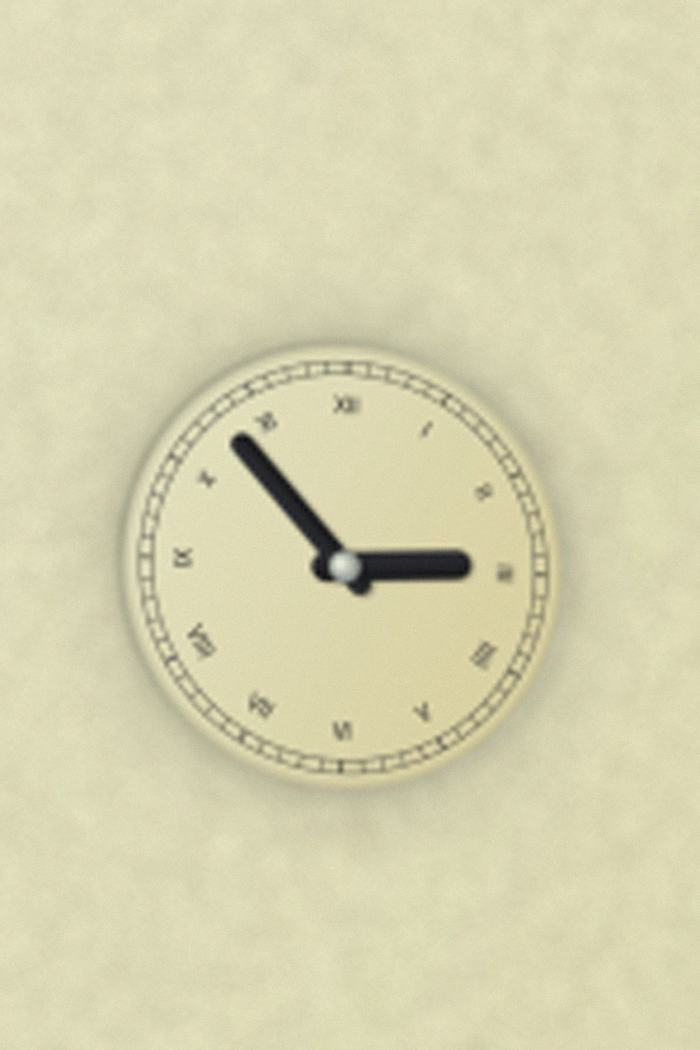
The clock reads h=2 m=53
